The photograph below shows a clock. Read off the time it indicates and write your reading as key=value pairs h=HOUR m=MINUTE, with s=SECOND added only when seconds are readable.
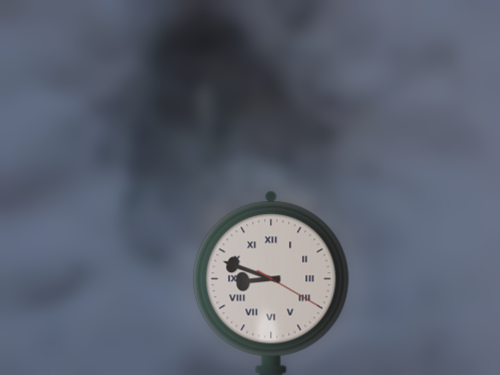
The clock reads h=8 m=48 s=20
